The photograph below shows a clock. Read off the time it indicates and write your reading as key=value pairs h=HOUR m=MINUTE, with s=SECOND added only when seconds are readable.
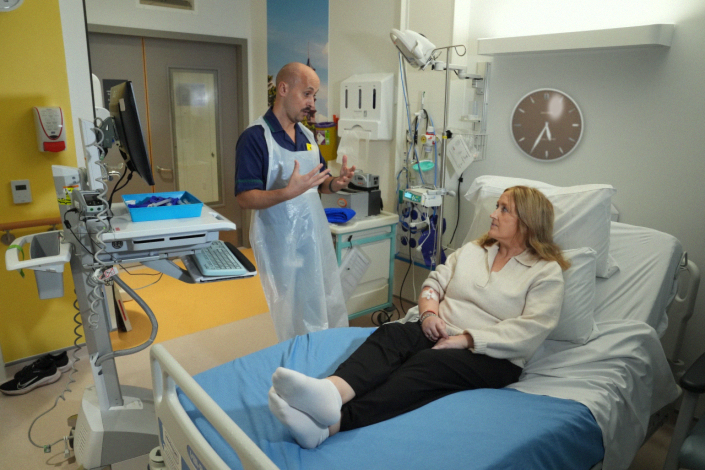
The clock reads h=5 m=35
